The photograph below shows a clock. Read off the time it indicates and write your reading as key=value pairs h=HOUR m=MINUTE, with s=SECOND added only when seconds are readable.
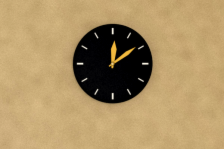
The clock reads h=12 m=9
